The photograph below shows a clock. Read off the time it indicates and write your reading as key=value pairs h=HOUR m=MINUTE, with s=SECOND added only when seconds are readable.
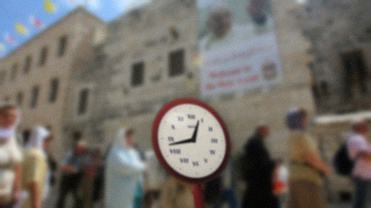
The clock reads h=12 m=43
